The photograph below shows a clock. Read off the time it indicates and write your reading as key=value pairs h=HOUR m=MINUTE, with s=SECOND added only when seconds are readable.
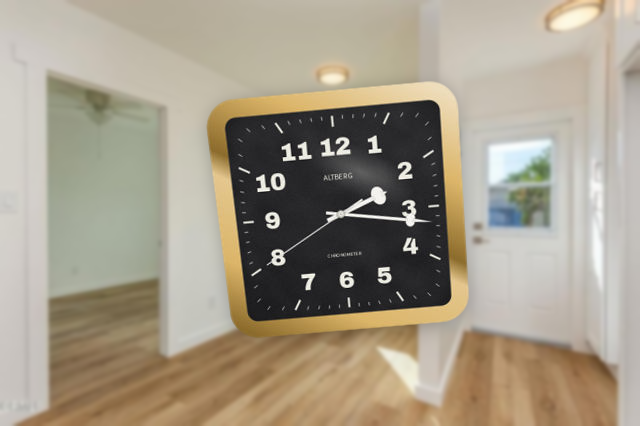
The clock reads h=2 m=16 s=40
